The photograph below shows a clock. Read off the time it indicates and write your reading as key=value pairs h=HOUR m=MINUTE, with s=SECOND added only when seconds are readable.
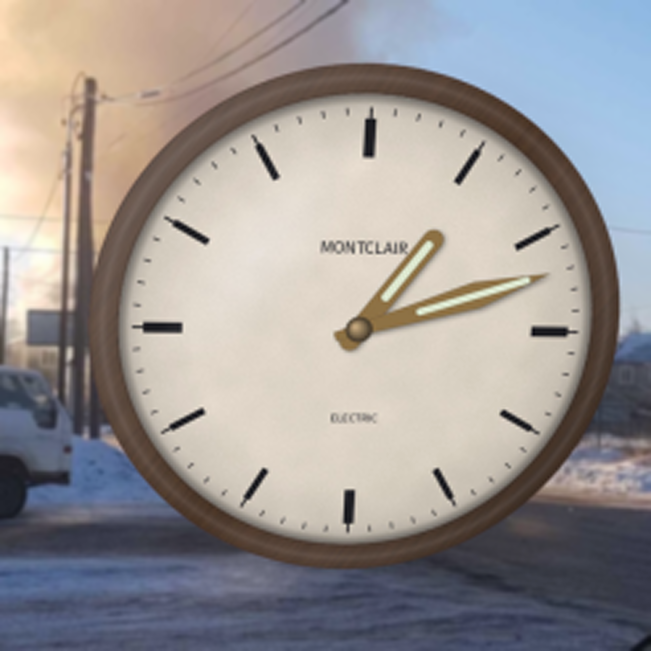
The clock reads h=1 m=12
